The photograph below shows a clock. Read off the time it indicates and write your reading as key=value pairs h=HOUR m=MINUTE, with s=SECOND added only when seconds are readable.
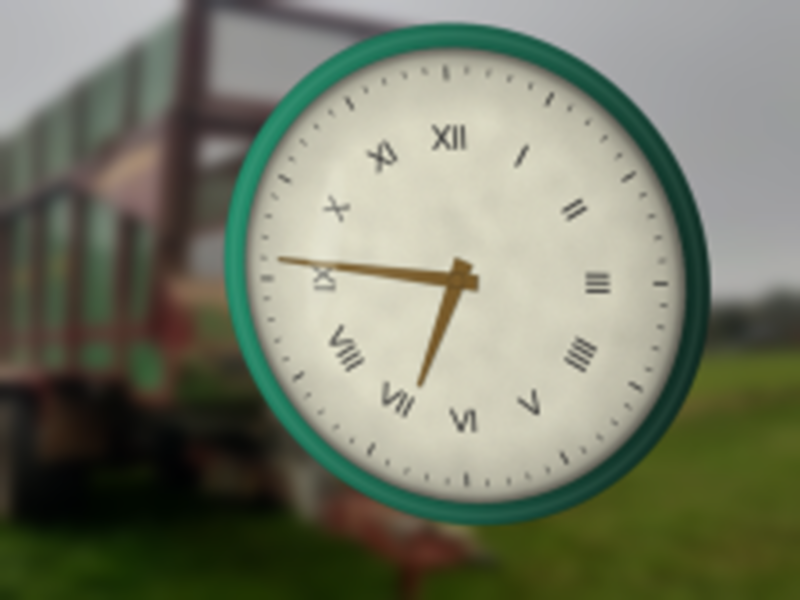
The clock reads h=6 m=46
